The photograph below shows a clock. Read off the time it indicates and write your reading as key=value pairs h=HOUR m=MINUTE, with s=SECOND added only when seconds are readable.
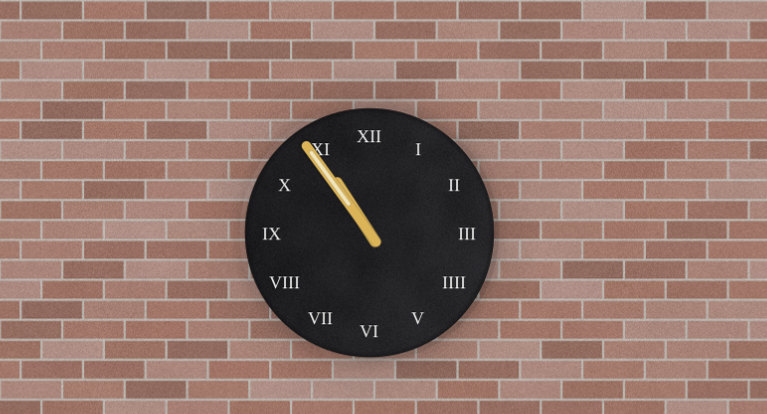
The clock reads h=10 m=54
